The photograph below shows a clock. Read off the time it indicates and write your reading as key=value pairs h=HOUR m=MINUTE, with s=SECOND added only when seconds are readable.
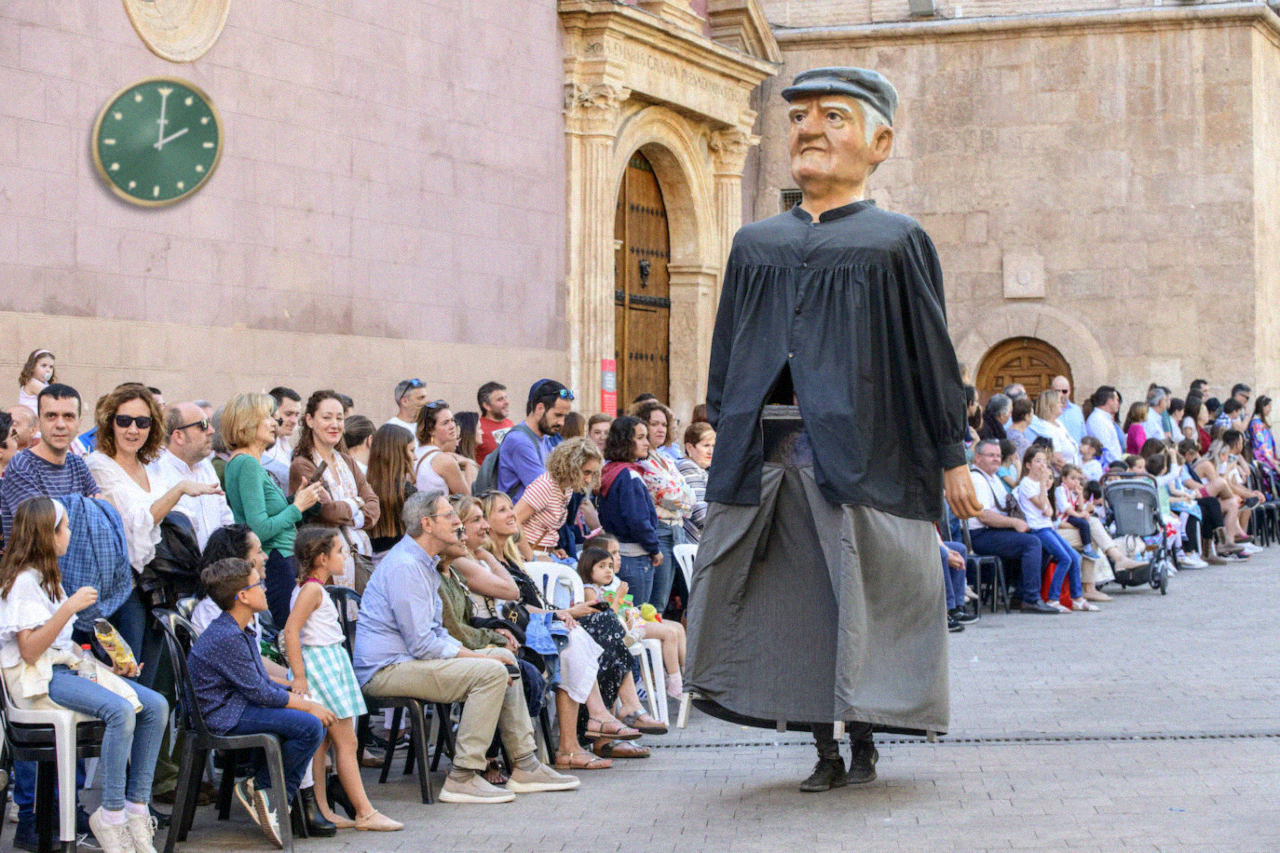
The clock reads h=2 m=0
